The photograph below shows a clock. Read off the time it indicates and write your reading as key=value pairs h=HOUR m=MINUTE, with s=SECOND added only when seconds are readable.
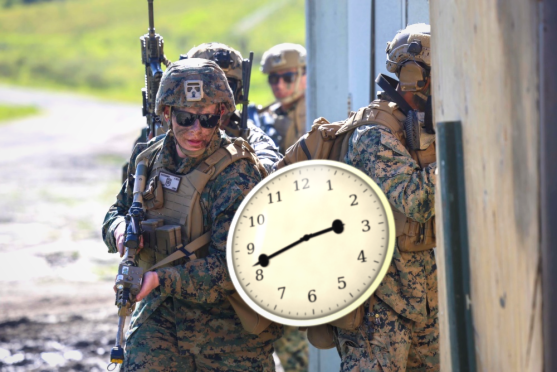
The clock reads h=2 m=42
